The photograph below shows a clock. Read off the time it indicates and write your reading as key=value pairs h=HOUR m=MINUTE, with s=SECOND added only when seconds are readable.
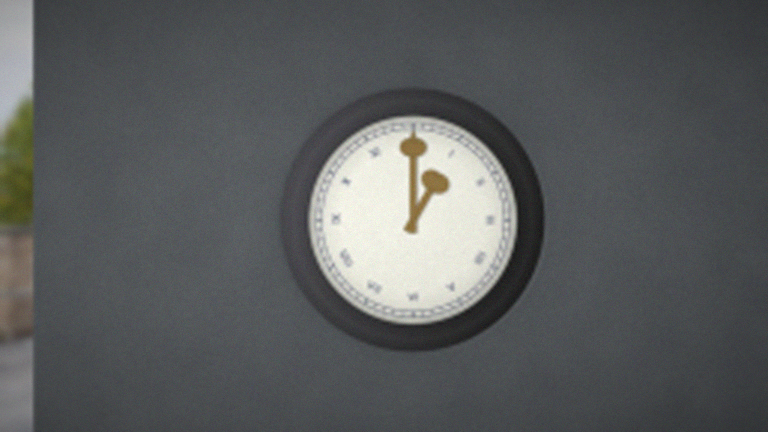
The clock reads h=1 m=0
